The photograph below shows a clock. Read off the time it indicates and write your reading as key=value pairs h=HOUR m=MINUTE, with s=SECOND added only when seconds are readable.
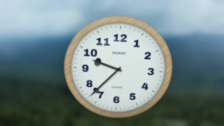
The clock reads h=9 m=37
